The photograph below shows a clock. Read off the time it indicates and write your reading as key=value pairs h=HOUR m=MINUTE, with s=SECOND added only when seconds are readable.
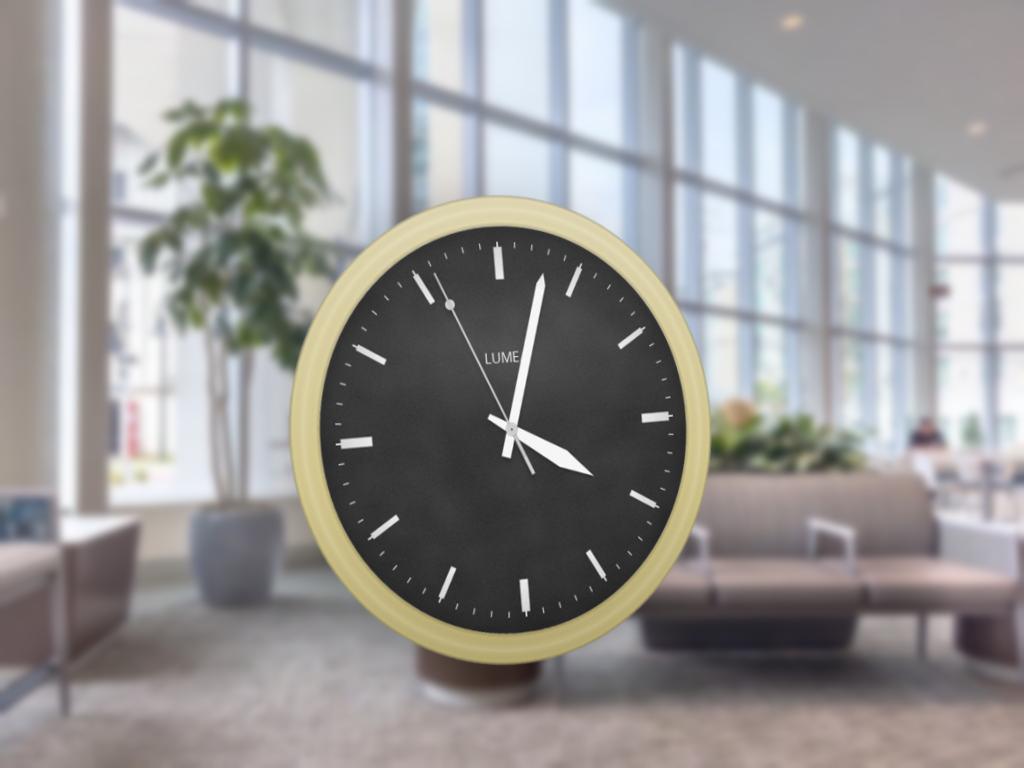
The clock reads h=4 m=2 s=56
